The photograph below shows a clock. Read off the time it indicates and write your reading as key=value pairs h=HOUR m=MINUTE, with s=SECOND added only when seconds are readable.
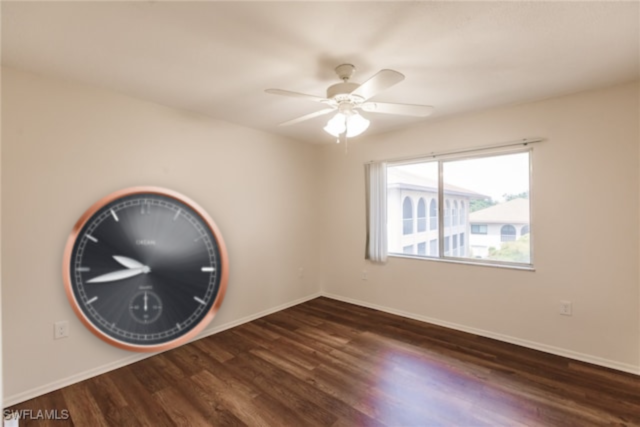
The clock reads h=9 m=43
